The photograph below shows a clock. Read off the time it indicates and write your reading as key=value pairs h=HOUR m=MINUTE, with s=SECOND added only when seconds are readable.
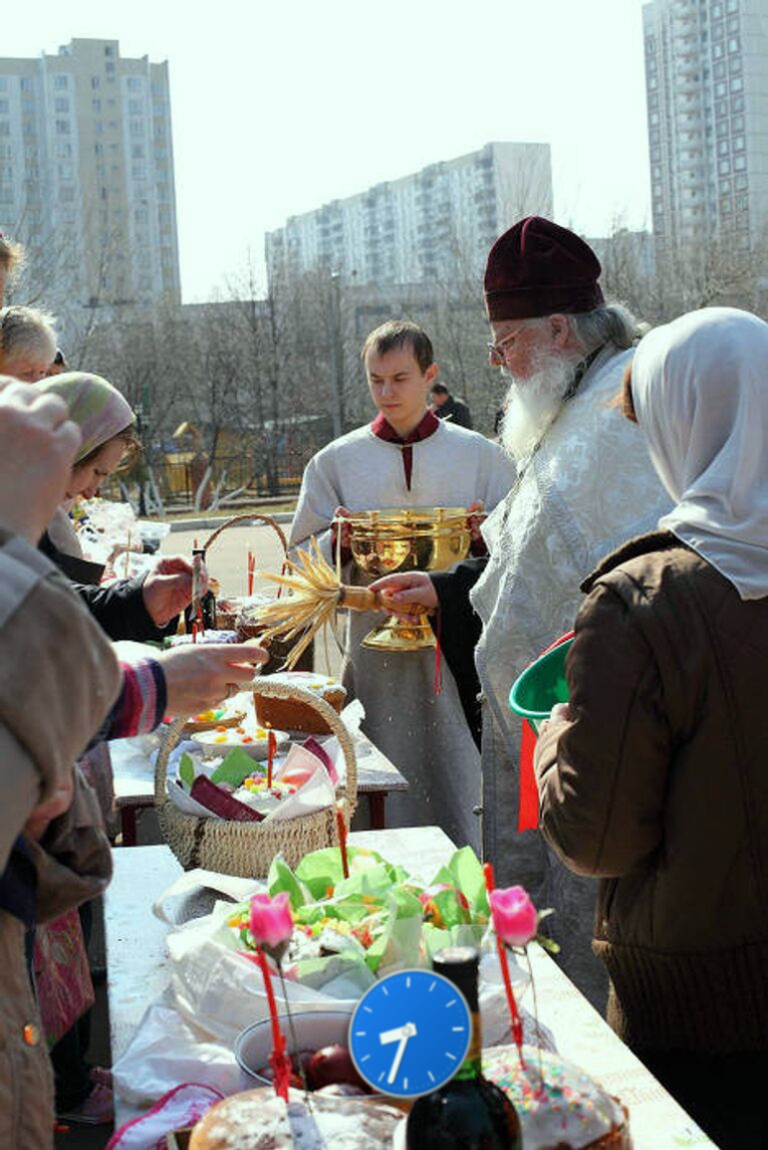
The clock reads h=8 m=33
